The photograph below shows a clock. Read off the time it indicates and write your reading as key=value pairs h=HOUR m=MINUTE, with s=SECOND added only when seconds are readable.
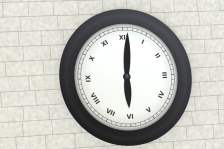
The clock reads h=6 m=1
